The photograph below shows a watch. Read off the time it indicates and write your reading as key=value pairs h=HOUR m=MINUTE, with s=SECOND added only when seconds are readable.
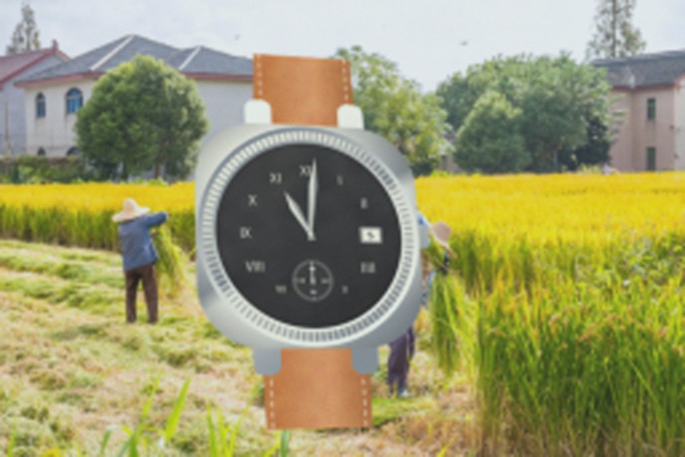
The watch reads h=11 m=1
